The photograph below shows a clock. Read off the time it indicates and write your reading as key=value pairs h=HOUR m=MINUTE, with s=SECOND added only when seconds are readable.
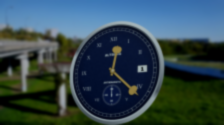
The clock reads h=12 m=22
